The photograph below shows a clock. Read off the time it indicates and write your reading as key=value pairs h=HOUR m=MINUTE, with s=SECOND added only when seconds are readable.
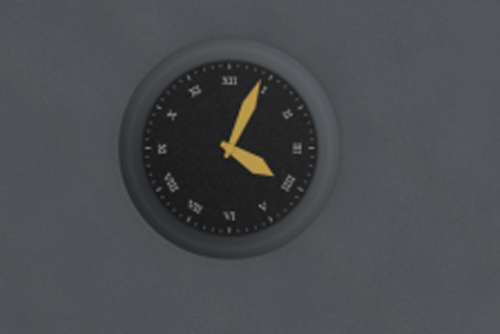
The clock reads h=4 m=4
